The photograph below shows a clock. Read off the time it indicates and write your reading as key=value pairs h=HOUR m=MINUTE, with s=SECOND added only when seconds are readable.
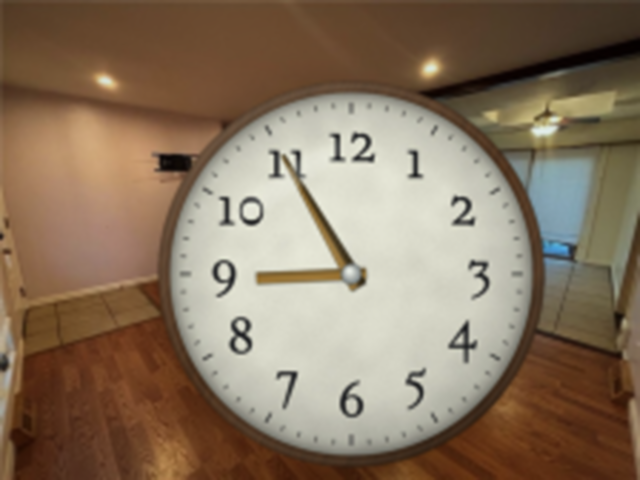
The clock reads h=8 m=55
